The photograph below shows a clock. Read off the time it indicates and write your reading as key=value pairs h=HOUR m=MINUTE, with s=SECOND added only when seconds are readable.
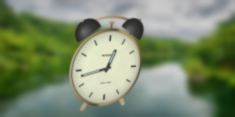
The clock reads h=12 m=43
